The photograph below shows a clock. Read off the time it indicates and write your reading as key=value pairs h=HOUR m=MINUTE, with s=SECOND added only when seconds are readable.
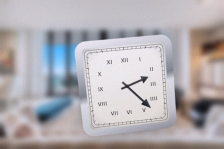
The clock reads h=2 m=23
